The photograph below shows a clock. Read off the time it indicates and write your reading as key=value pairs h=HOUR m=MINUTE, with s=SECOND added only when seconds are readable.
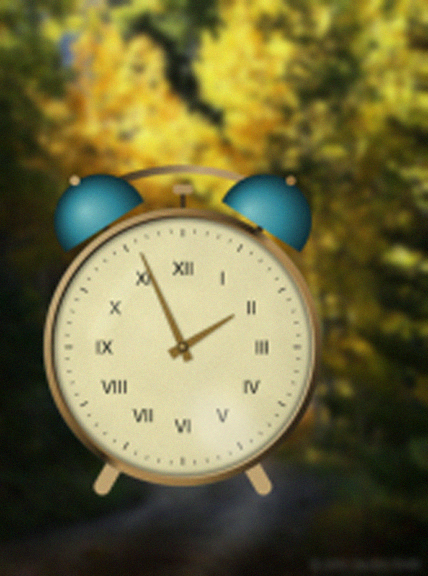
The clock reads h=1 m=56
